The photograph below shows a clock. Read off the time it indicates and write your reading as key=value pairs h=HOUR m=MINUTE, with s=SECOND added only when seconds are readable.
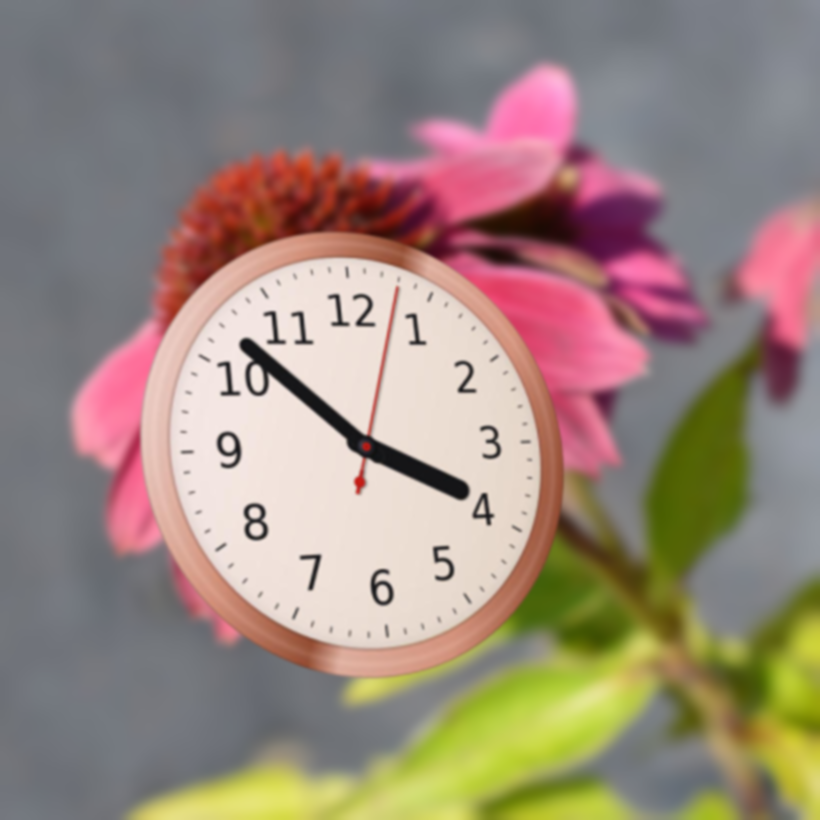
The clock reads h=3 m=52 s=3
